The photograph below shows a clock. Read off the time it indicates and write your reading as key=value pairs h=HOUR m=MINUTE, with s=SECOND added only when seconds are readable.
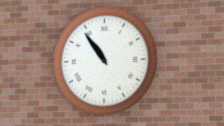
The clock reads h=10 m=54
